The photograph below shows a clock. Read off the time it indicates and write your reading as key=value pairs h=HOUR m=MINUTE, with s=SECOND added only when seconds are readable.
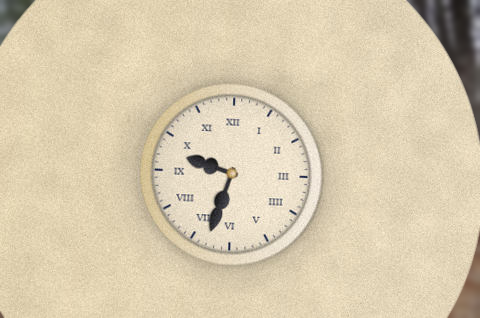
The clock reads h=9 m=33
